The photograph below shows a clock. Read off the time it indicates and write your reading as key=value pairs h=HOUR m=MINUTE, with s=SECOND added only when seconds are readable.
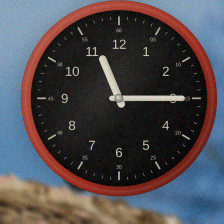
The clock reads h=11 m=15
